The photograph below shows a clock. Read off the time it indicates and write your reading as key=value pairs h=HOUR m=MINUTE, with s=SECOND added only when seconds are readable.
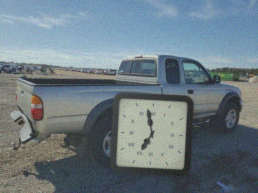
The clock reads h=6 m=58
